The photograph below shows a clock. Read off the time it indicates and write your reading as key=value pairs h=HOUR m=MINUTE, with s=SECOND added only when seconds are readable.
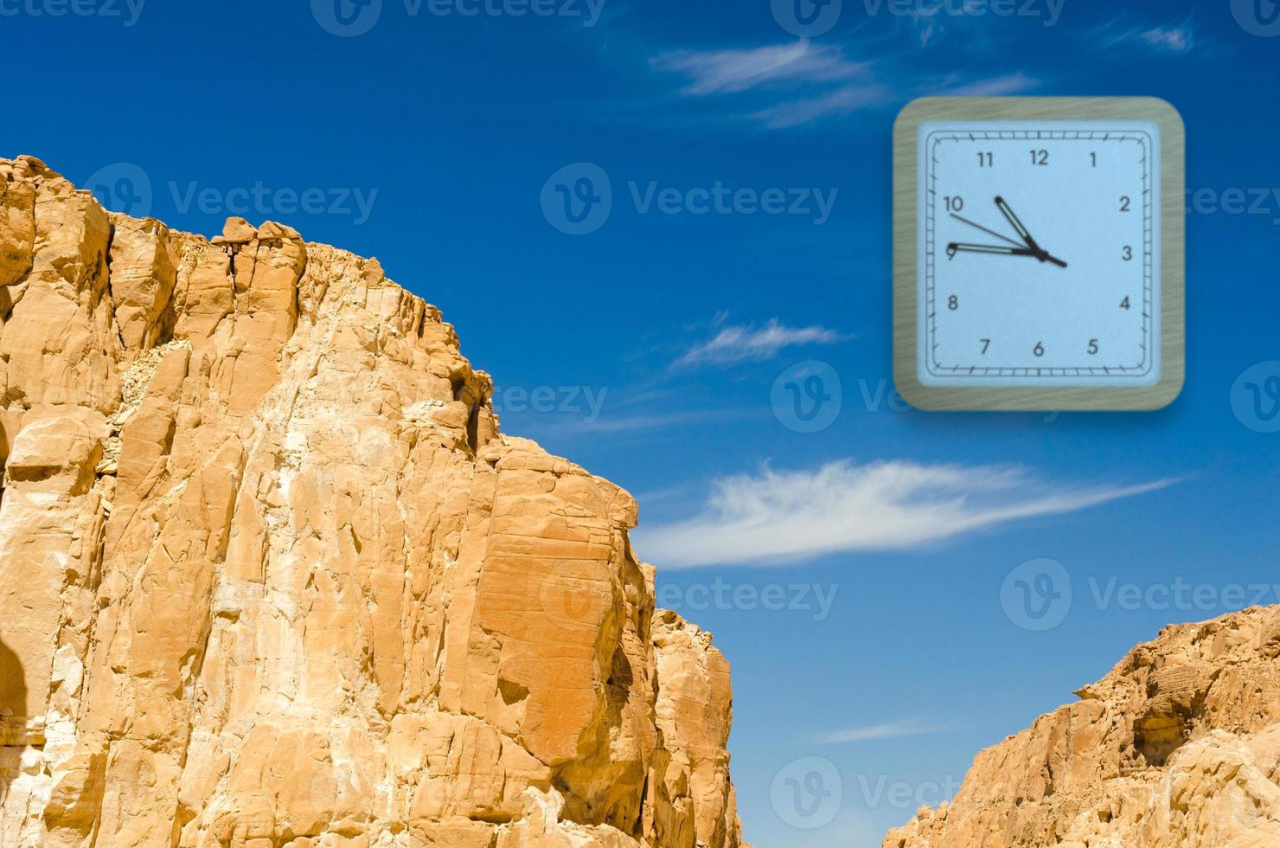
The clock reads h=10 m=45 s=49
